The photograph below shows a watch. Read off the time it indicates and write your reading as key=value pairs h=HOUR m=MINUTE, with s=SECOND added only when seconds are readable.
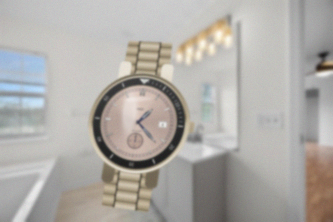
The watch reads h=1 m=22
